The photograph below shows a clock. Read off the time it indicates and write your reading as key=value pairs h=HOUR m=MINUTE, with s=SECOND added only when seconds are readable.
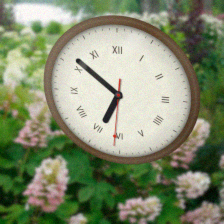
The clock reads h=6 m=51 s=31
